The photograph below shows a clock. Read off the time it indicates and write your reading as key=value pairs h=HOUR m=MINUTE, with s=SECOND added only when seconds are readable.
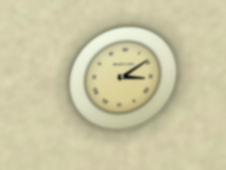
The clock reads h=3 m=9
